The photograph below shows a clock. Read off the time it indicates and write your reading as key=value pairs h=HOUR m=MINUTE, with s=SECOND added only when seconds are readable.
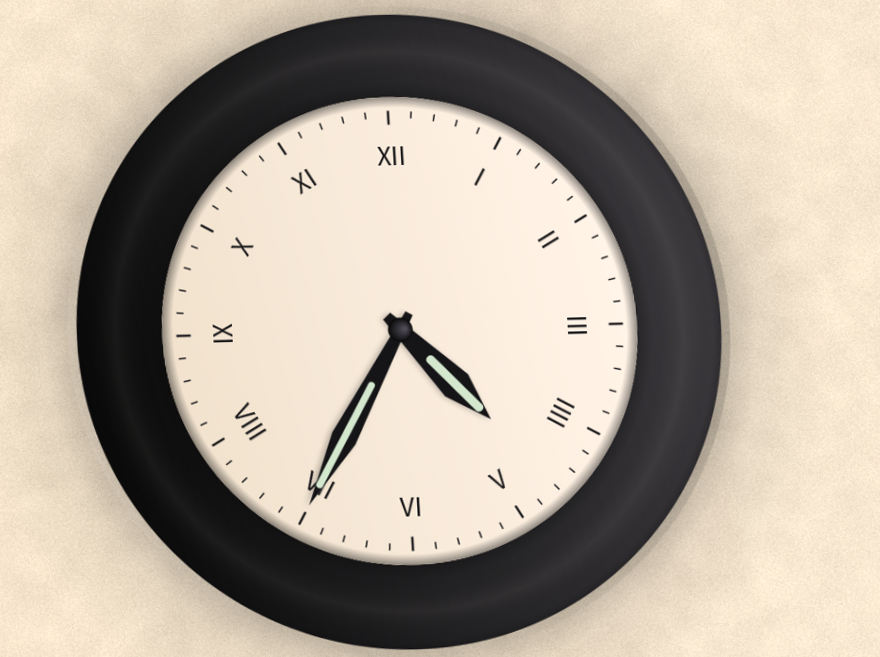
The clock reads h=4 m=35
